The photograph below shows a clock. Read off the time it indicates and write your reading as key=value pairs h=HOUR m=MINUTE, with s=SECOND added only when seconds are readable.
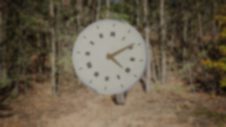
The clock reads h=4 m=9
